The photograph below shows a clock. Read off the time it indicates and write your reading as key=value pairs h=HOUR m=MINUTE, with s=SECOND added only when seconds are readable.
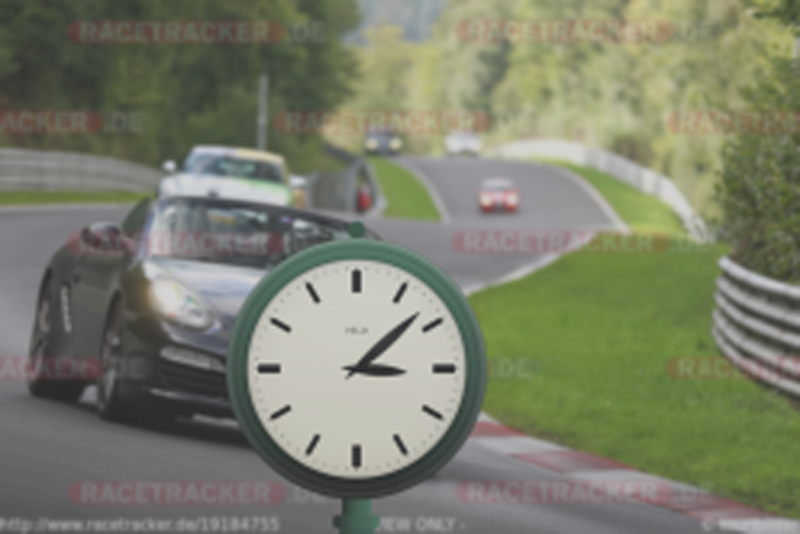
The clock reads h=3 m=8
